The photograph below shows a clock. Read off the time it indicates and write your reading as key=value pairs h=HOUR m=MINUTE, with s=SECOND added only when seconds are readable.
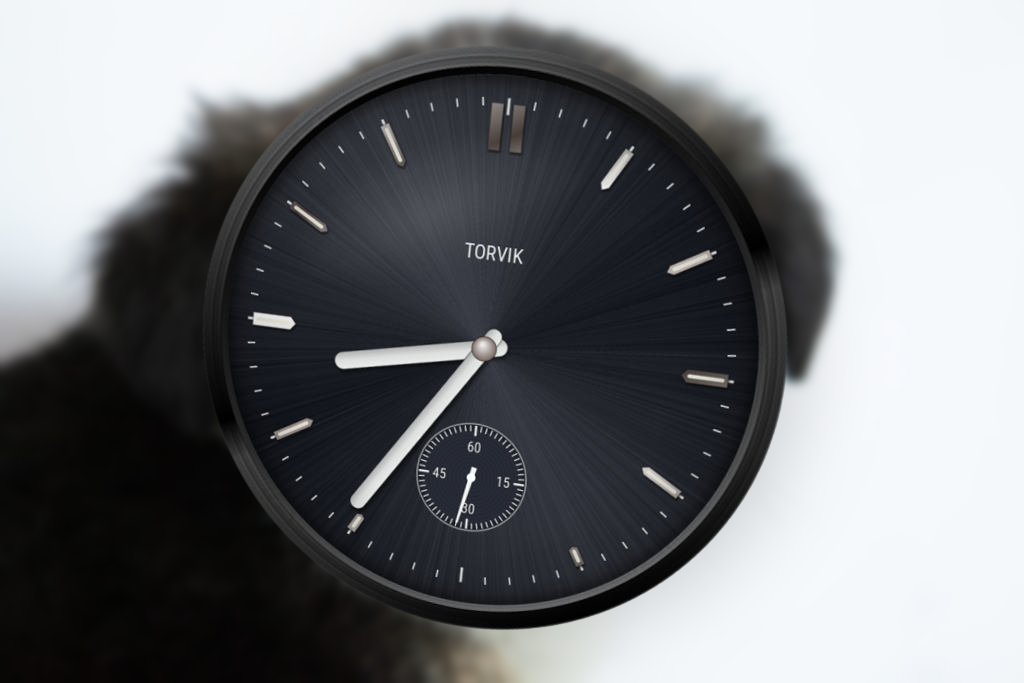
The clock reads h=8 m=35 s=32
